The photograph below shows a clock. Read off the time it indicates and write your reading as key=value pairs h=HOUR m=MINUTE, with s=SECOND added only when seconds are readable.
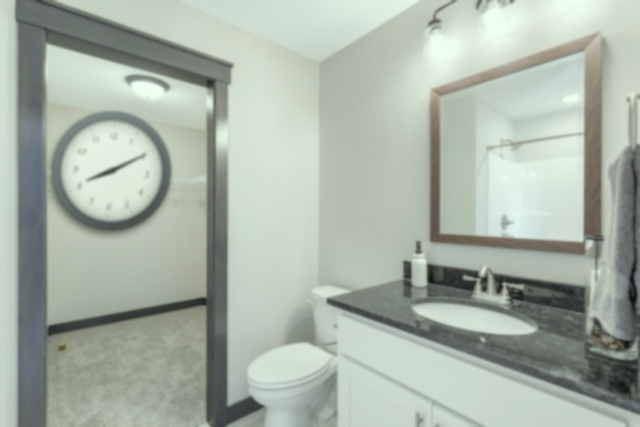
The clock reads h=8 m=10
